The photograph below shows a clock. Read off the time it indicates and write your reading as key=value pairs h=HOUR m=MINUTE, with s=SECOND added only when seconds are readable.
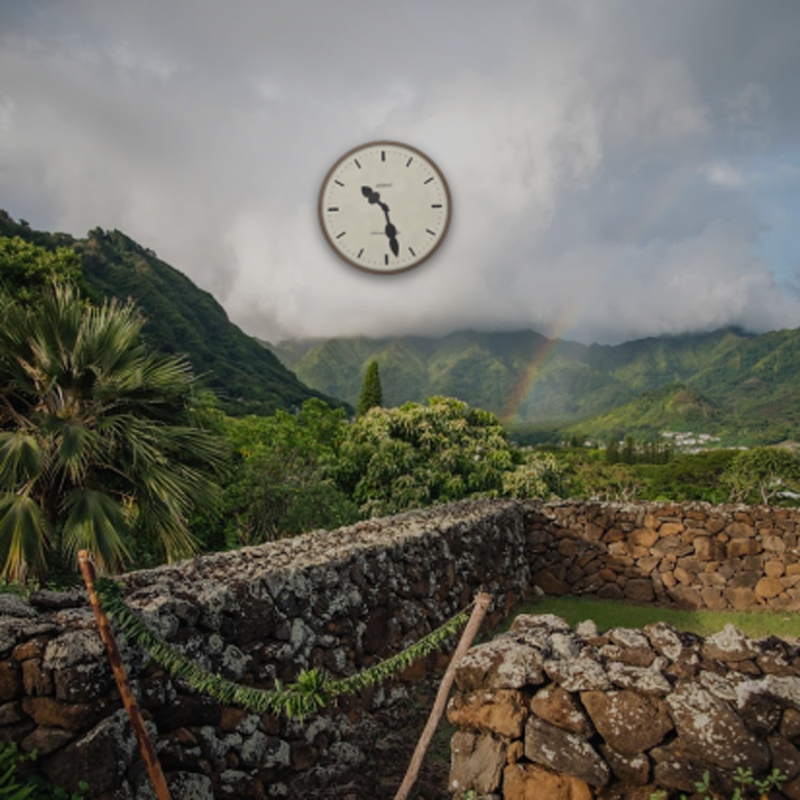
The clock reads h=10 m=28
